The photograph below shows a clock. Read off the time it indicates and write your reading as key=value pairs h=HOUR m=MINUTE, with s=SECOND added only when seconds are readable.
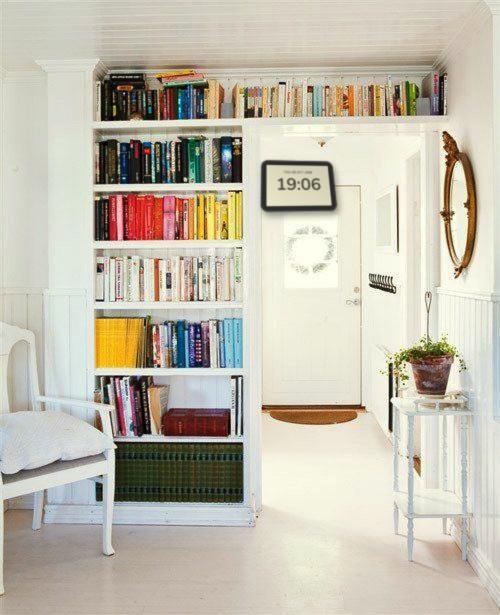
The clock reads h=19 m=6
